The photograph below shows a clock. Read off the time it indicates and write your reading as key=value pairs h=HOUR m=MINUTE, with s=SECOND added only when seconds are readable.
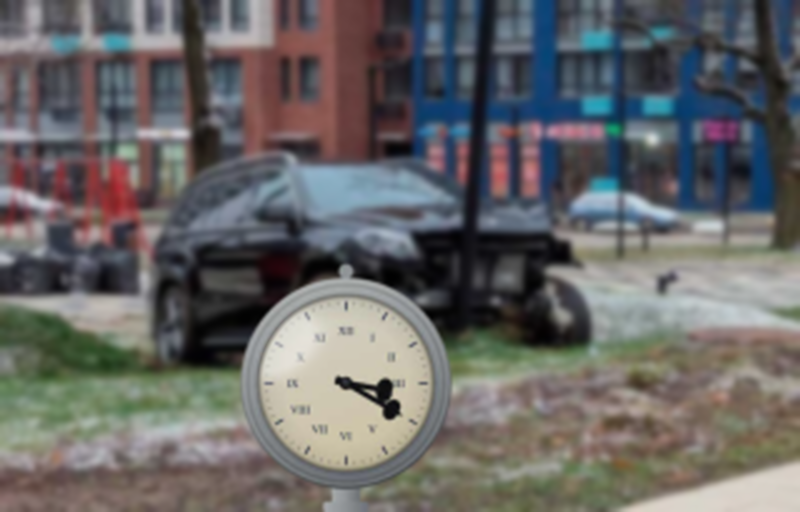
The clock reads h=3 m=20
